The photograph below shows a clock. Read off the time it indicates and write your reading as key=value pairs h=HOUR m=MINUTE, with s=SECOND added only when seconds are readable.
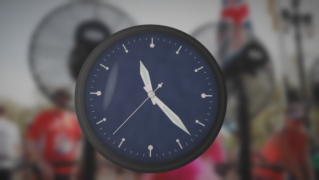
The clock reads h=11 m=22 s=37
